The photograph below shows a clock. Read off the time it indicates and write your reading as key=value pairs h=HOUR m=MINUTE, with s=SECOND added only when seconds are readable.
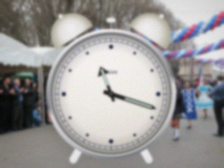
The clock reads h=11 m=18
